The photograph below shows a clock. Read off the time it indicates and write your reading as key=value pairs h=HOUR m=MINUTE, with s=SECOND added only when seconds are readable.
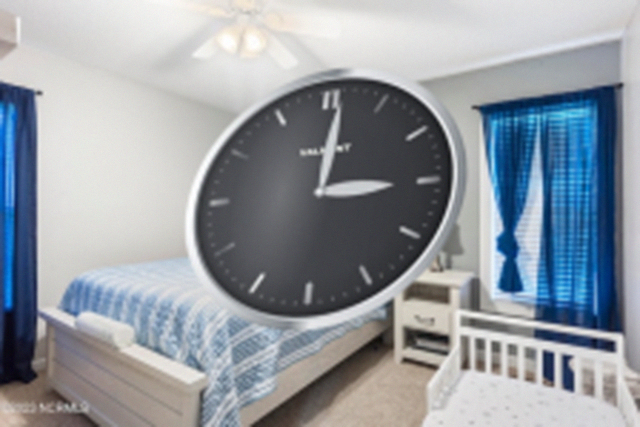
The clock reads h=3 m=1
